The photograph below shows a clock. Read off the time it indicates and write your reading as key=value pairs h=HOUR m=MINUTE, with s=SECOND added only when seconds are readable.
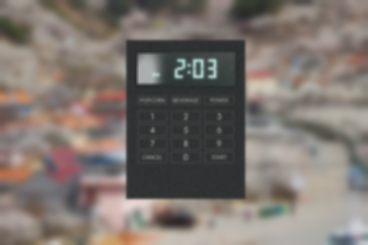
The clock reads h=2 m=3
